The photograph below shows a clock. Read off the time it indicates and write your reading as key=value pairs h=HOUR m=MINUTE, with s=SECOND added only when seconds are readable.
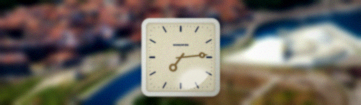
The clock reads h=7 m=14
